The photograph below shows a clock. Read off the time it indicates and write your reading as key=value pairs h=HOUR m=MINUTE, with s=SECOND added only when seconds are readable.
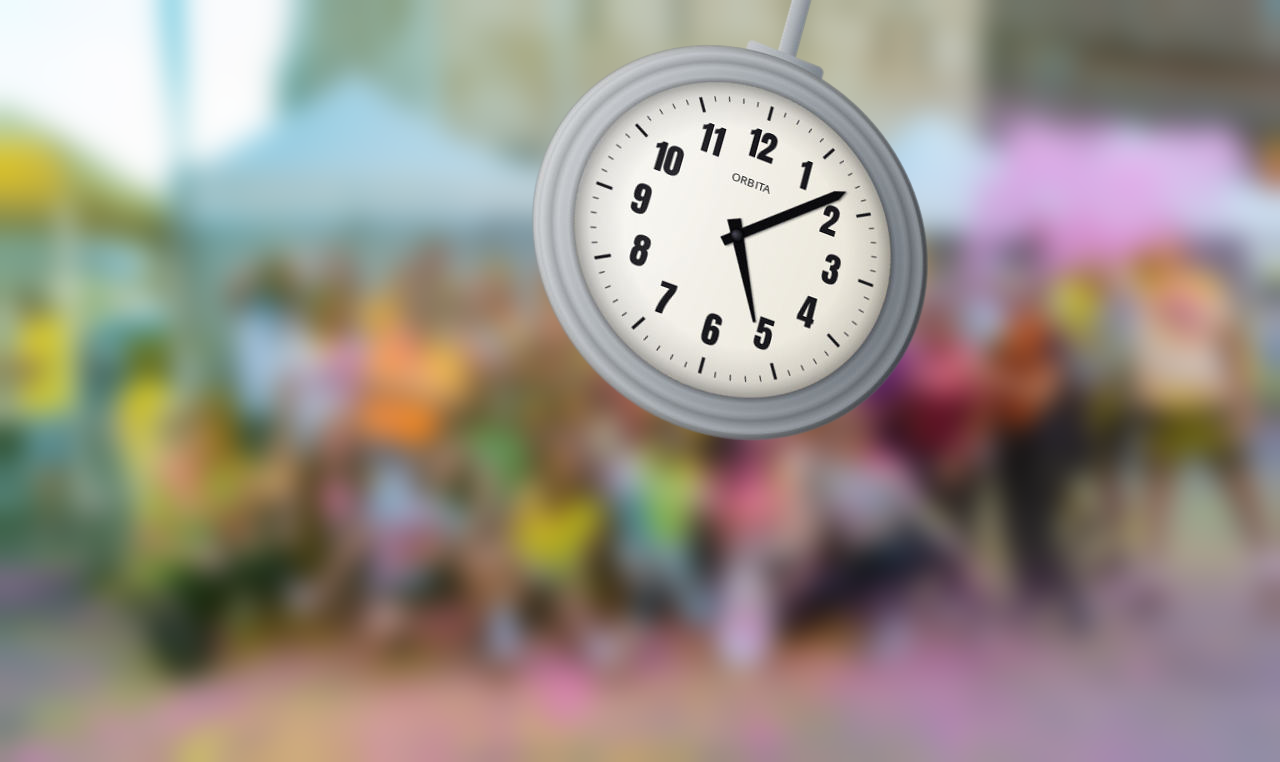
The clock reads h=5 m=8
